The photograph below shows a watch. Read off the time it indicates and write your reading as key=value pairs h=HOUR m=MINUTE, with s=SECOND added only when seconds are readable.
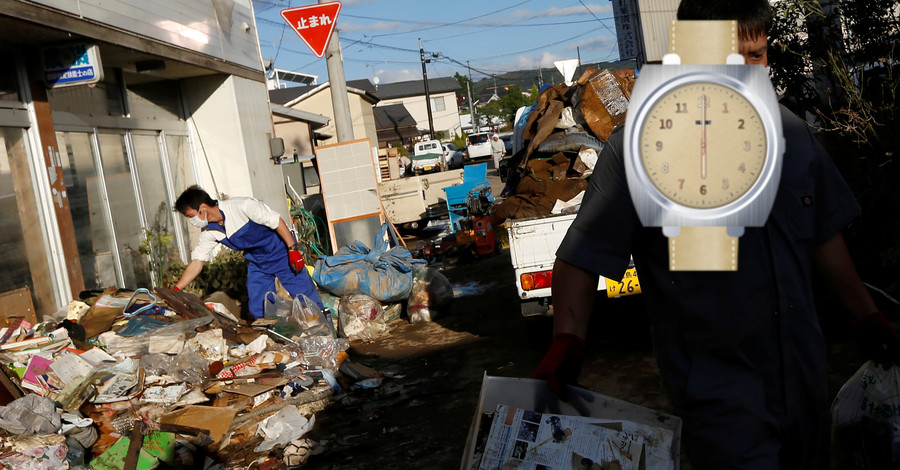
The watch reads h=6 m=0
